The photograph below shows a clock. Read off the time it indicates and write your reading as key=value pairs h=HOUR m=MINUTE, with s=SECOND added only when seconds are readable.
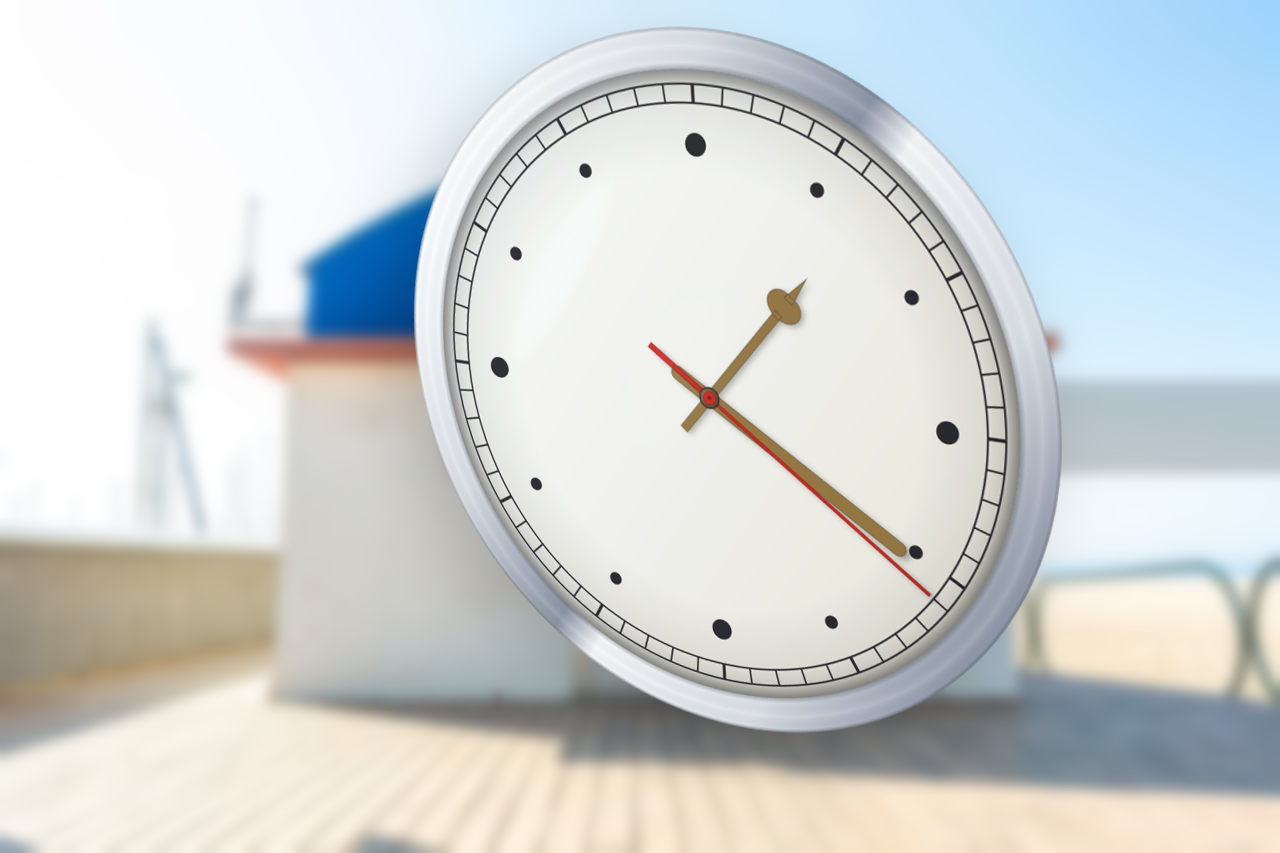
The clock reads h=1 m=20 s=21
